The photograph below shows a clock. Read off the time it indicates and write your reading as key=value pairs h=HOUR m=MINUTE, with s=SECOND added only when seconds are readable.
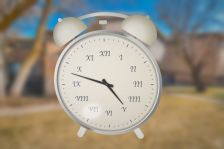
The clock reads h=4 m=48
